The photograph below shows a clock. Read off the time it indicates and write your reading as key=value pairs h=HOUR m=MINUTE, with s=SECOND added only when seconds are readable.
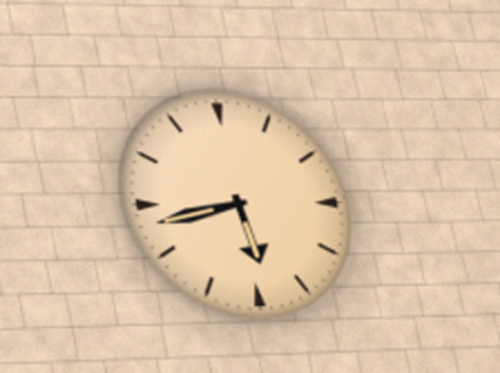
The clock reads h=5 m=43
